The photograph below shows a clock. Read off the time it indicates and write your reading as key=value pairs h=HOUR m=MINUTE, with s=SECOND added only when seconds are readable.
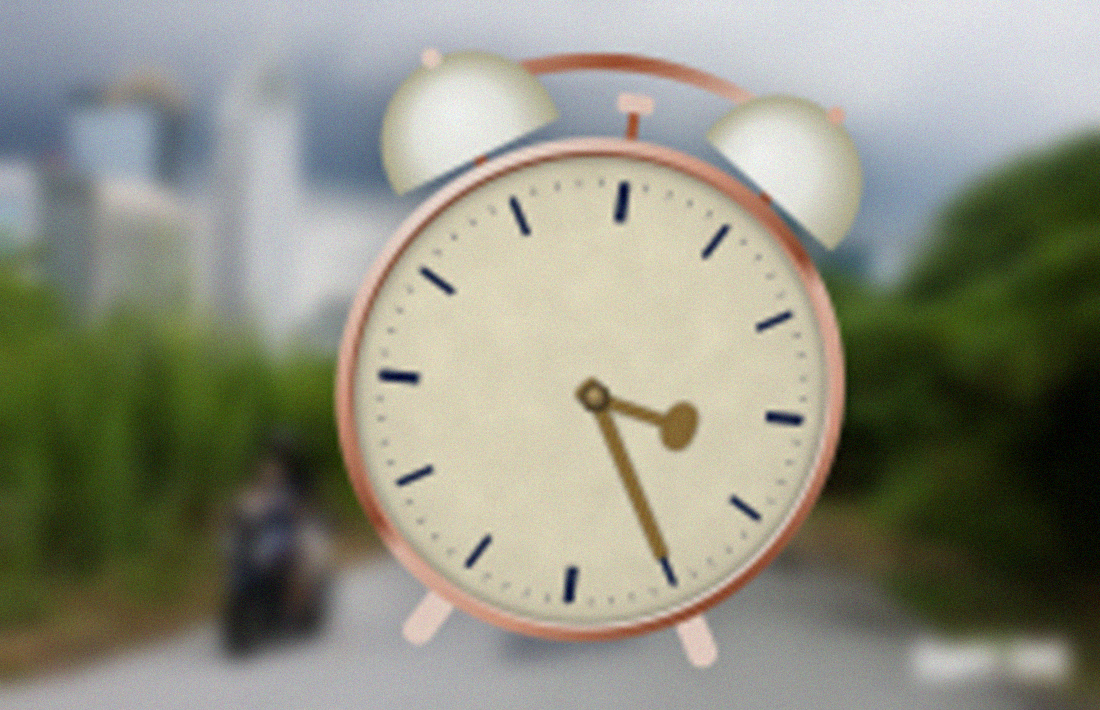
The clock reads h=3 m=25
